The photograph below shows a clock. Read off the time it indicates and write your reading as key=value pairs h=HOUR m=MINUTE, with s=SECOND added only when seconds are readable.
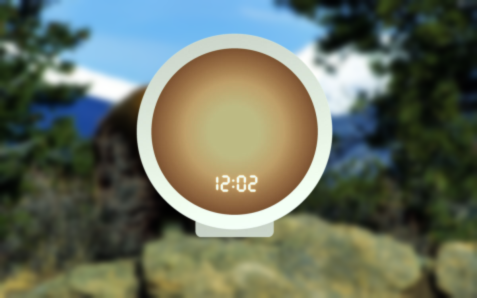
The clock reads h=12 m=2
